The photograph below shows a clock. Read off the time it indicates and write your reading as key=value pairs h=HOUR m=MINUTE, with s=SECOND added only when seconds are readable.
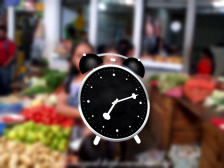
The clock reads h=7 m=12
